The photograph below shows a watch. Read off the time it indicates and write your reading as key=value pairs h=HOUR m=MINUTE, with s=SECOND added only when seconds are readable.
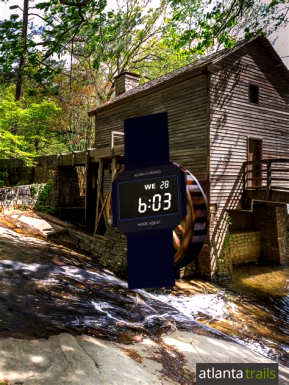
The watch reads h=6 m=3
